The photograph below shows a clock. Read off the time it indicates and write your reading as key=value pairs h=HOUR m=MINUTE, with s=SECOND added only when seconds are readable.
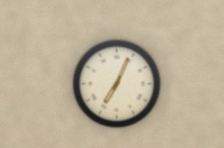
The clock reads h=7 m=4
